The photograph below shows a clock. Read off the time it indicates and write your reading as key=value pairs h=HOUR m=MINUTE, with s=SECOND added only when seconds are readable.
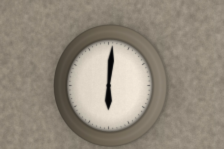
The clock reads h=6 m=1
